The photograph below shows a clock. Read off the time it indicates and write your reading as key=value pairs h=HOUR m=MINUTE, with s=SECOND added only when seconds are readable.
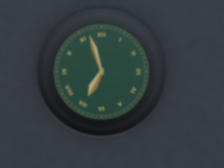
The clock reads h=6 m=57
